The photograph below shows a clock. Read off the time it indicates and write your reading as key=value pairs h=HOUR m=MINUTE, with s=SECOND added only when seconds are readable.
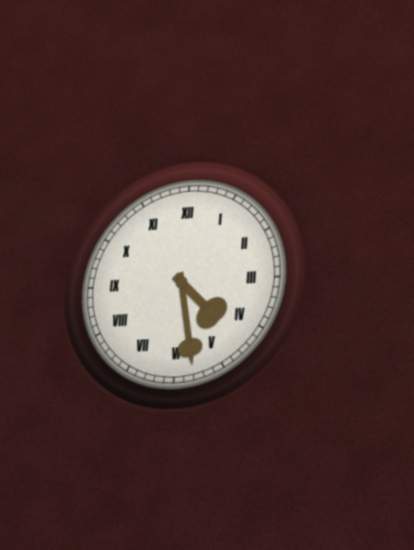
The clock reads h=4 m=28
